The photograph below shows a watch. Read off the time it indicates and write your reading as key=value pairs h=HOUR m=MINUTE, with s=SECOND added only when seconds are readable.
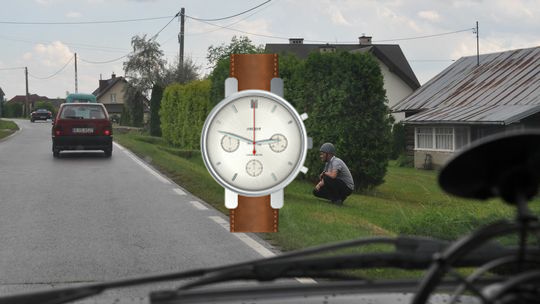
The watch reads h=2 m=48
